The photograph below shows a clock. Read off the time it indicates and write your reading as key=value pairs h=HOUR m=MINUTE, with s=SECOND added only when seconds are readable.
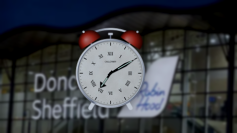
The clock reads h=7 m=10
